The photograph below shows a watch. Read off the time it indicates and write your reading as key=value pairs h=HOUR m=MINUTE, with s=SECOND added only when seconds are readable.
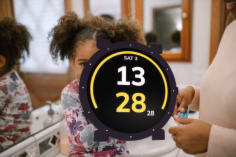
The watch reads h=13 m=28
